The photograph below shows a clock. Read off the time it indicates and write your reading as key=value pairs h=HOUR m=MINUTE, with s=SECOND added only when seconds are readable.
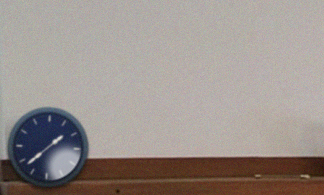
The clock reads h=1 m=38
